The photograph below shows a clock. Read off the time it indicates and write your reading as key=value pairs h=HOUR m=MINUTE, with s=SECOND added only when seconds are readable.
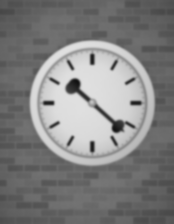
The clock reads h=10 m=22
